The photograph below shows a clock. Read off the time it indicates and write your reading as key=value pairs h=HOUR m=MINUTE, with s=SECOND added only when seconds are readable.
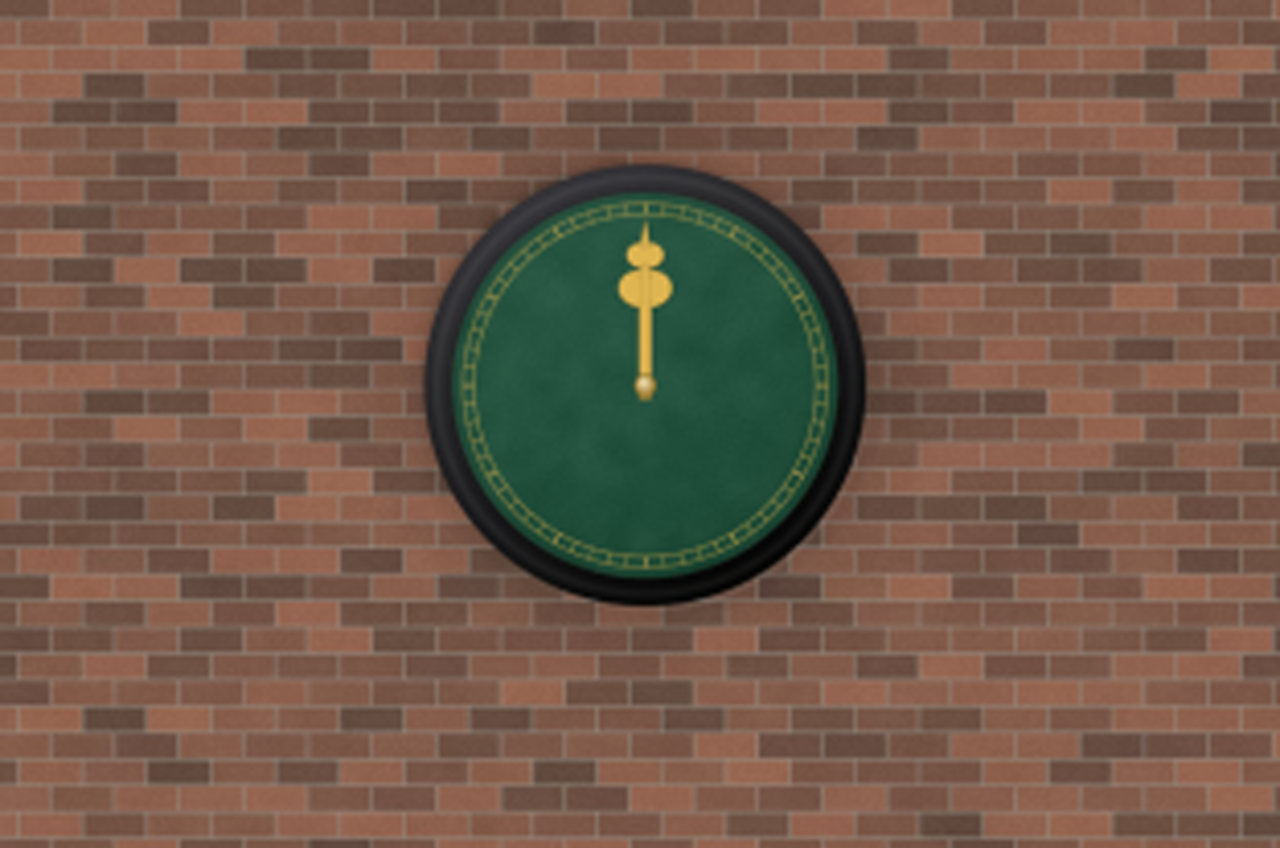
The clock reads h=12 m=0
